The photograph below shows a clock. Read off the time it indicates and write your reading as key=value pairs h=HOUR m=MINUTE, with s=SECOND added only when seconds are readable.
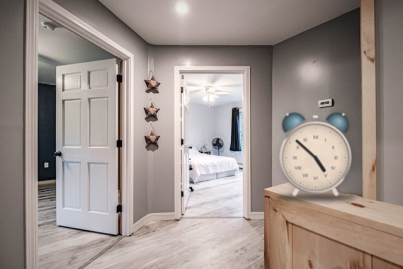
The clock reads h=4 m=52
